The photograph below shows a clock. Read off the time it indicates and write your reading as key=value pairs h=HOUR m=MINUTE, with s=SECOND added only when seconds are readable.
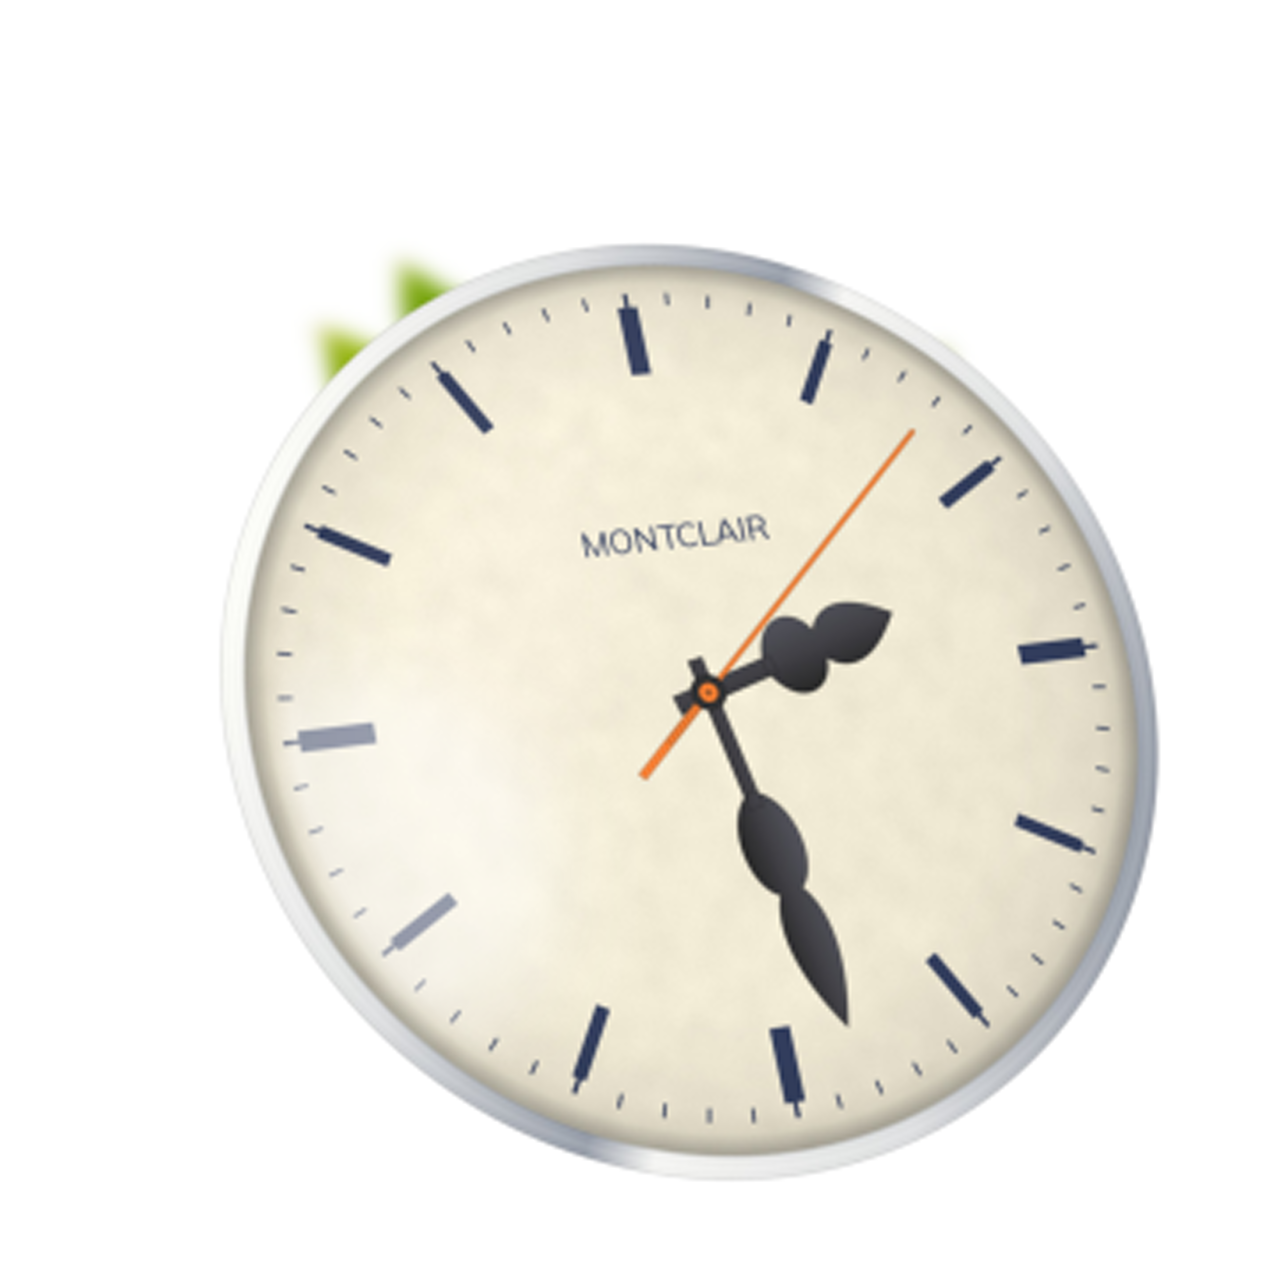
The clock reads h=2 m=28 s=8
